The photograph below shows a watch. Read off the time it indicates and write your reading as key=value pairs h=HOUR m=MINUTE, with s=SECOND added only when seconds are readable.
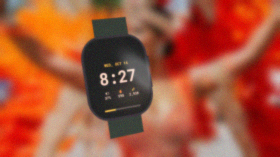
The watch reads h=8 m=27
